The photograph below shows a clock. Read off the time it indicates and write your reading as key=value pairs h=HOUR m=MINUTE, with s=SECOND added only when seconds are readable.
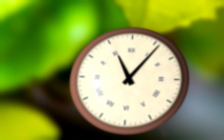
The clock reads h=11 m=6
